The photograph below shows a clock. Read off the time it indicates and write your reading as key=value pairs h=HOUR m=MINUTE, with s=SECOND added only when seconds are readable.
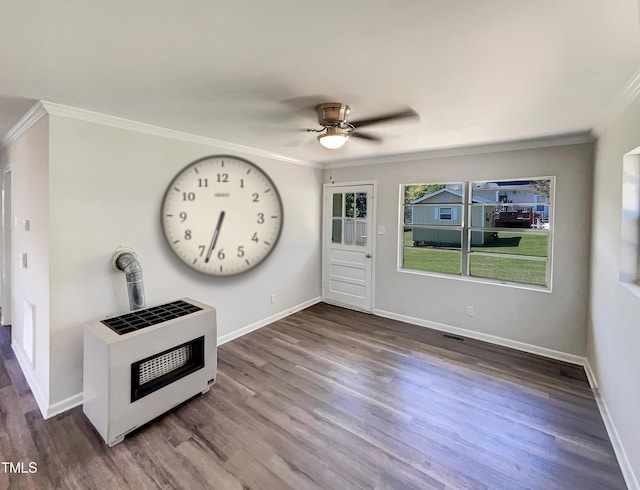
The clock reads h=6 m=33
